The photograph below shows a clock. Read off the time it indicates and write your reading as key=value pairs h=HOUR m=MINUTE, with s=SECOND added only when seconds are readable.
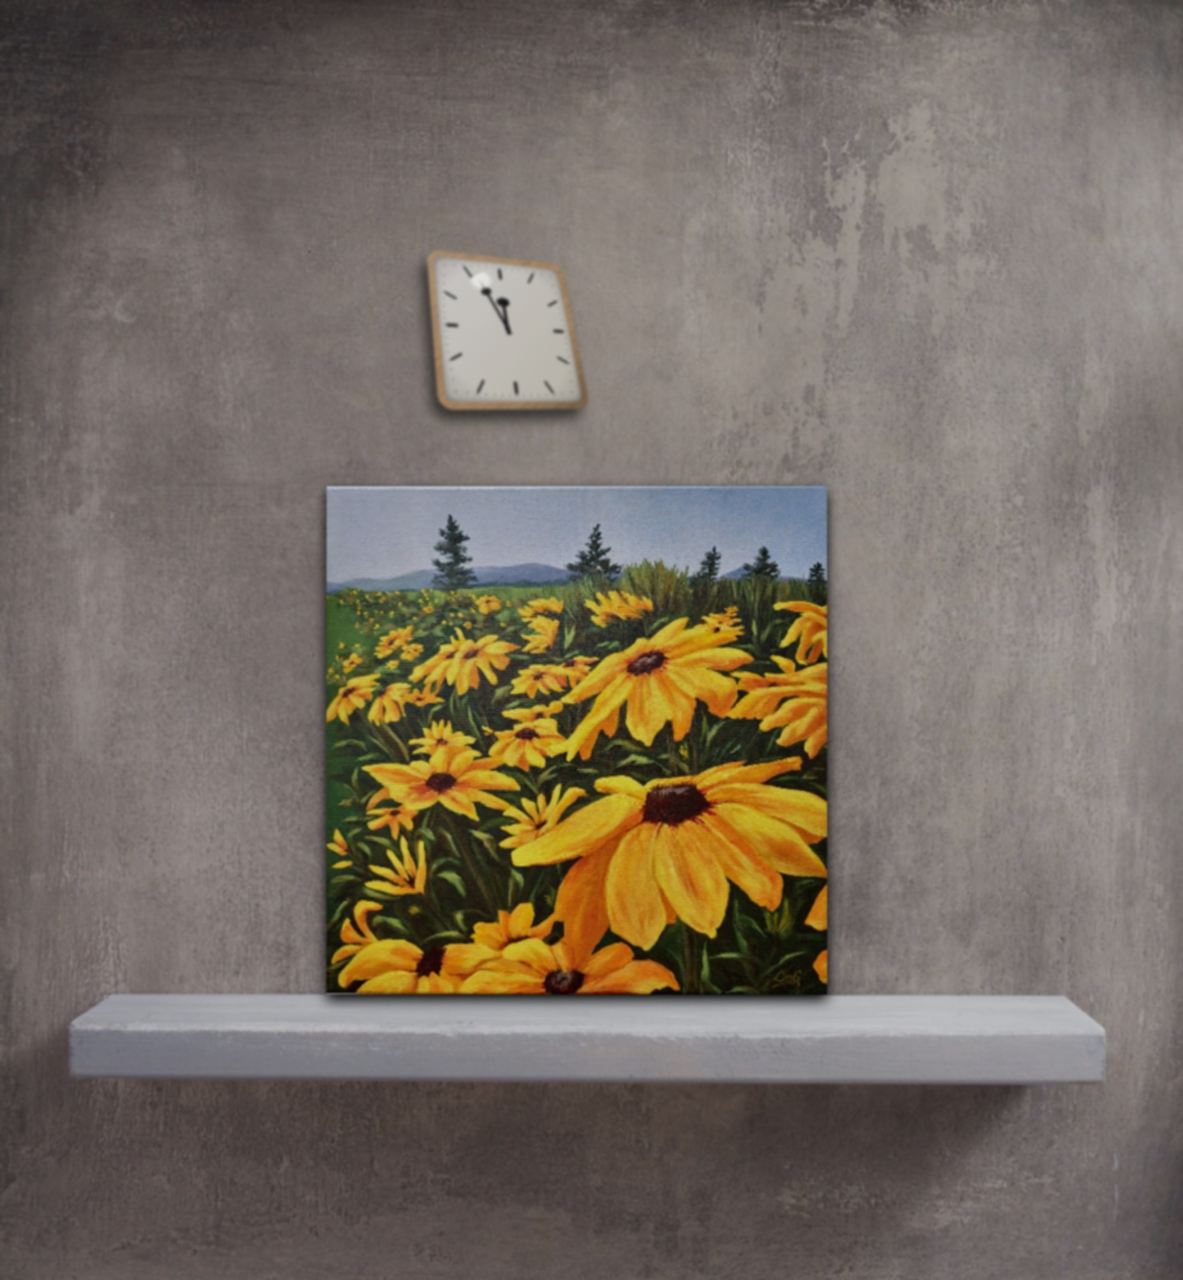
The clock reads h=11 m=56
